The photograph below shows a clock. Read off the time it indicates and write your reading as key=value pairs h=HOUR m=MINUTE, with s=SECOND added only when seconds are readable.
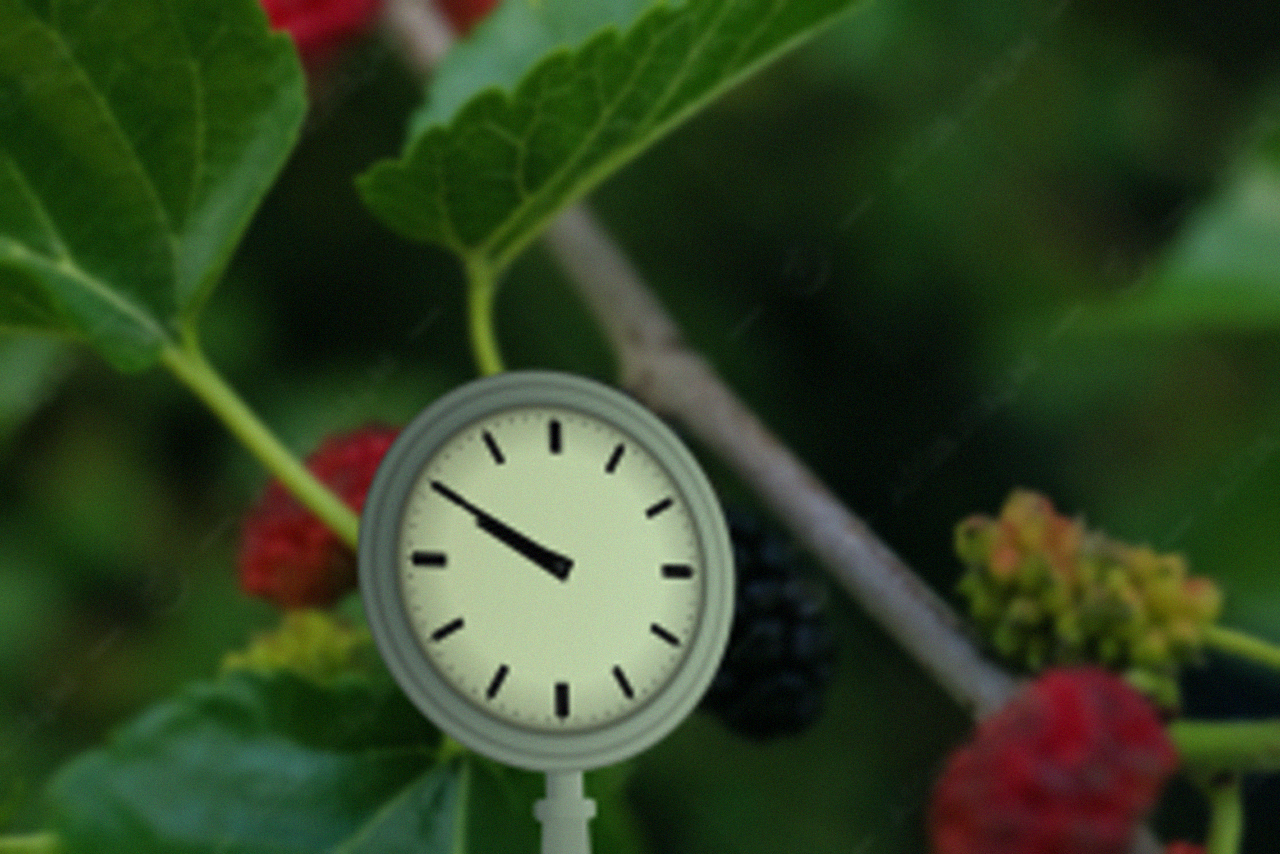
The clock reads h=9 m=50
